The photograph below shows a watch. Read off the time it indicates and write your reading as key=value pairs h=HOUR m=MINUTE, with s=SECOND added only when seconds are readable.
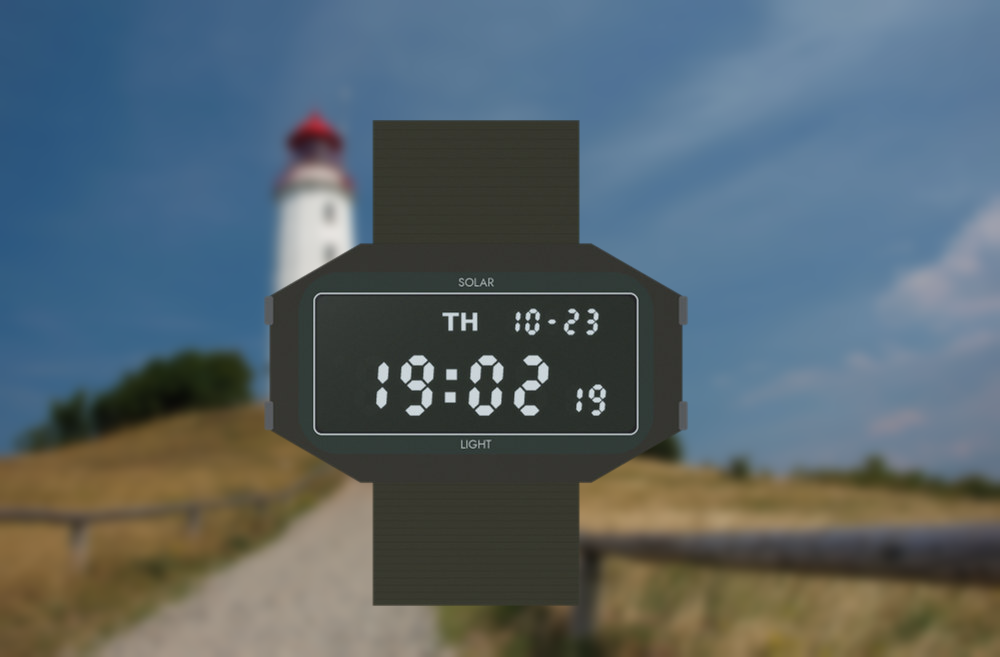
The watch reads h=19 m=2 s=19
